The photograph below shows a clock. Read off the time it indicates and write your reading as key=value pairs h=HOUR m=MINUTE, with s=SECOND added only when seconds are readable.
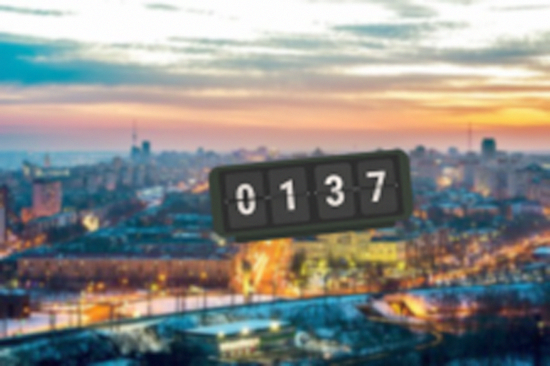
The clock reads h=1 m=37
